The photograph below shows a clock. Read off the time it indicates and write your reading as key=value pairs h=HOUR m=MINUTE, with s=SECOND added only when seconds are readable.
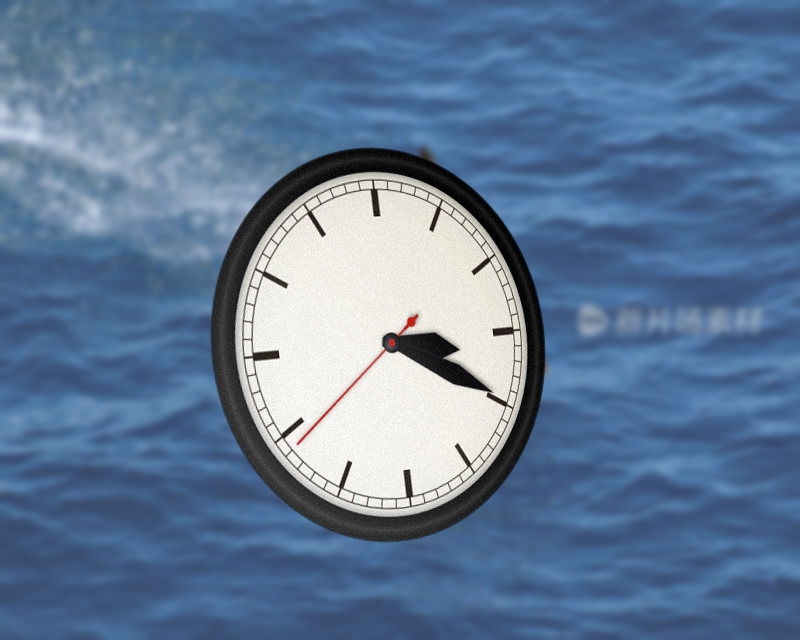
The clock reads h=3 m=19 s=39
